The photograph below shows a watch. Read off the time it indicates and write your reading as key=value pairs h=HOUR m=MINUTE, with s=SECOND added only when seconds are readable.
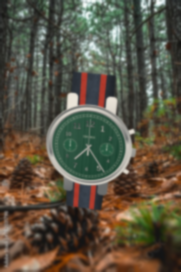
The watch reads h=7 m=24
